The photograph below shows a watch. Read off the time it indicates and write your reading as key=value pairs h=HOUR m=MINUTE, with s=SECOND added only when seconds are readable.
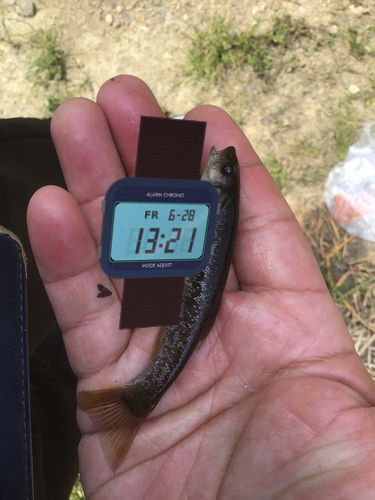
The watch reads h=13 m=21
